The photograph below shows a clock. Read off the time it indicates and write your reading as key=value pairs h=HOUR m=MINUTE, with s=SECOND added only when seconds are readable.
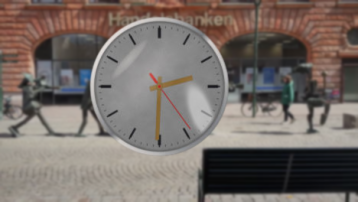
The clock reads h=2 m=30 s=24
